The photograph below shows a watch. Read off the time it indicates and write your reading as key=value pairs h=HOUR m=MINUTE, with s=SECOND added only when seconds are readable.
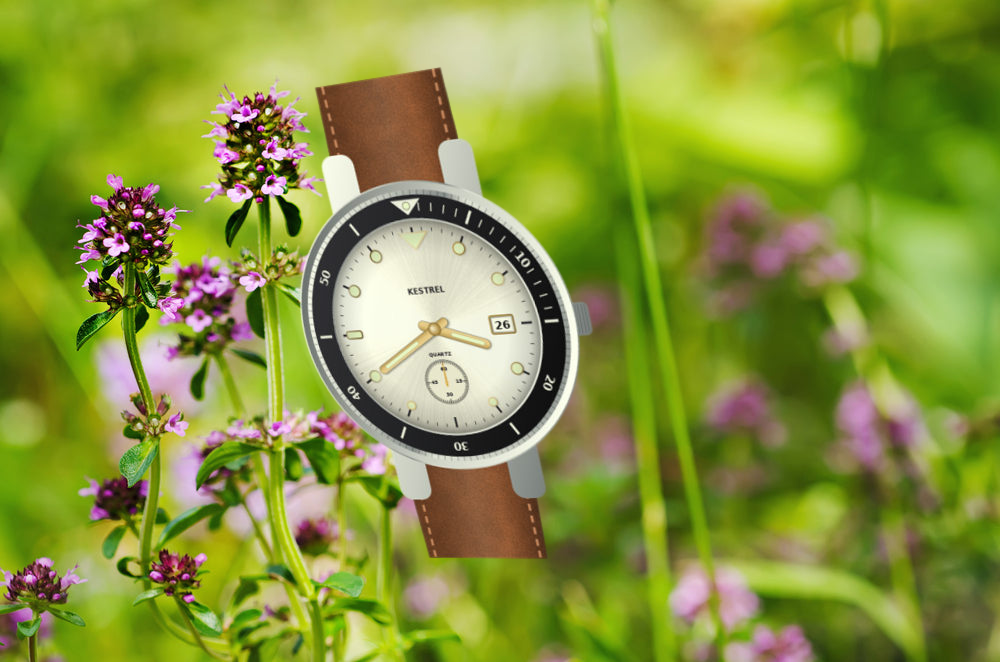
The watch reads h=3 m=40
